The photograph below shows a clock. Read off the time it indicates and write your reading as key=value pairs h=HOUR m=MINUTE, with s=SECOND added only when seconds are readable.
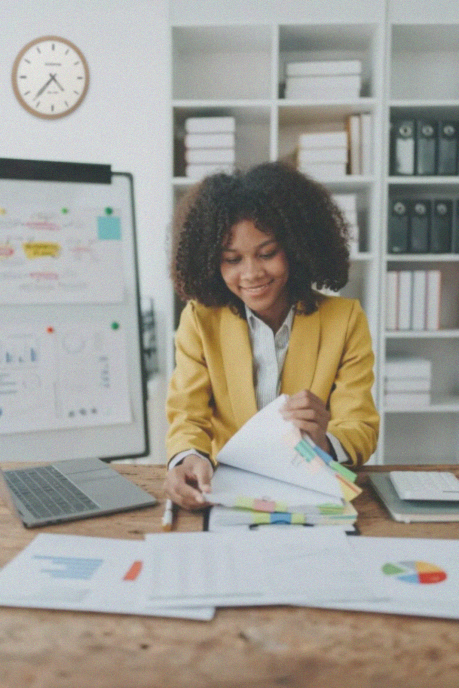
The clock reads h=4 m=37
